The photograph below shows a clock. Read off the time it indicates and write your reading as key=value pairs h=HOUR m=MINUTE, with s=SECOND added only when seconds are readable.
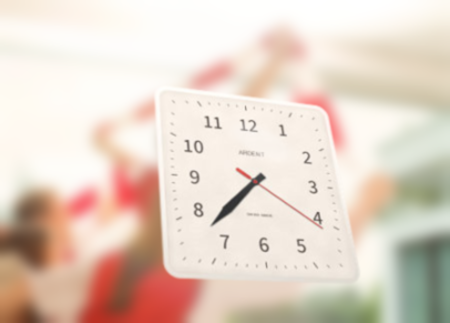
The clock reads h=7 m=37 s=21
